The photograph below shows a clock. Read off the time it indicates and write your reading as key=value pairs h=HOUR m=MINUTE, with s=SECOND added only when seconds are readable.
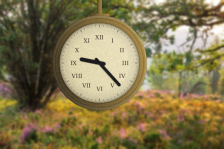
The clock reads h=9 m=23
